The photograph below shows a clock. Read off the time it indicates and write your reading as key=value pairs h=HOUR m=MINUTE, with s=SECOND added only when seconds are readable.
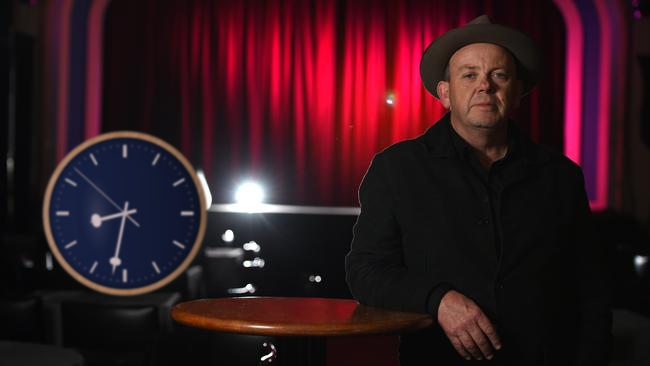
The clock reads h=8 m=31 s=52
